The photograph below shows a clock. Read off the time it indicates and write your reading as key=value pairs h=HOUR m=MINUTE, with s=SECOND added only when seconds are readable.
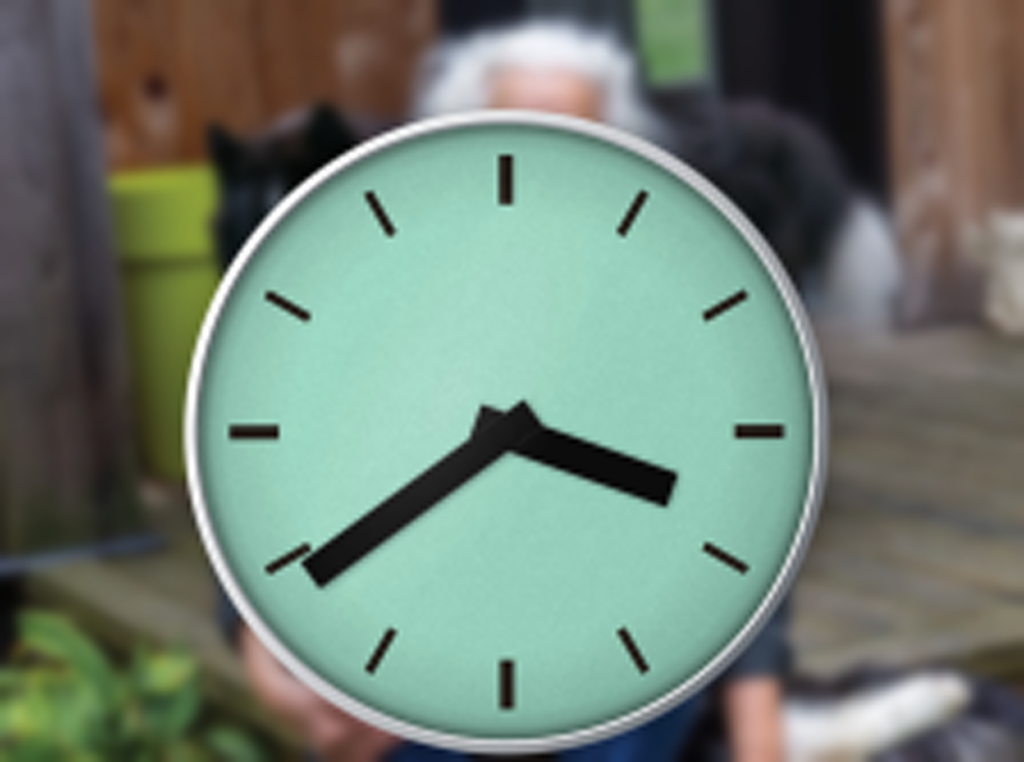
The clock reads h=3 m=39
